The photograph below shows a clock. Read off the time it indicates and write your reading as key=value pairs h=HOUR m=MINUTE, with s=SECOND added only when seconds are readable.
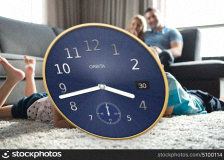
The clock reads h=3 m=43
